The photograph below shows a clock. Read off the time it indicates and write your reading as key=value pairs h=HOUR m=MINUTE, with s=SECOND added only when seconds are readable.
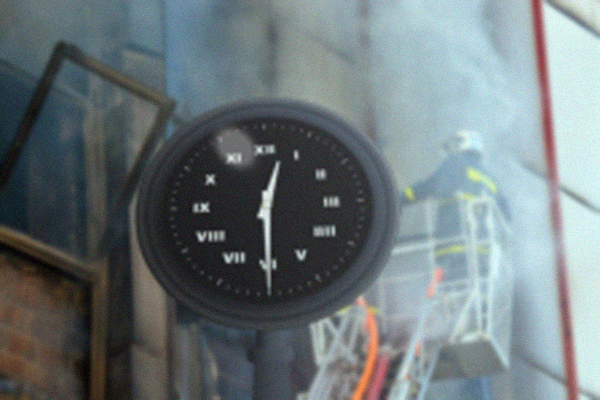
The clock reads h=12 m=30
